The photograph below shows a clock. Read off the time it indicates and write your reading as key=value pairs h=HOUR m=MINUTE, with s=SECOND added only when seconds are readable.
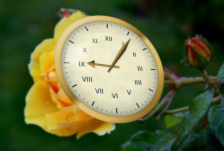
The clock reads h=9 m=6
